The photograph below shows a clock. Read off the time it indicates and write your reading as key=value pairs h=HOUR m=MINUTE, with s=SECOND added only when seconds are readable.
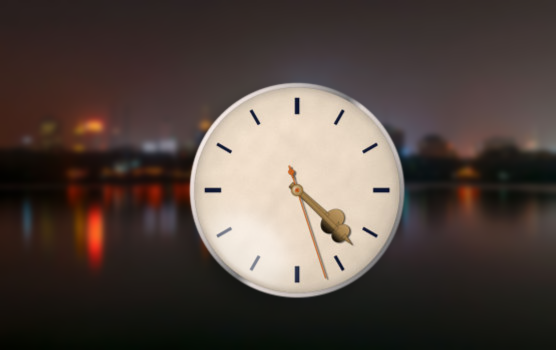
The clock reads h=4 m=22 s=27
